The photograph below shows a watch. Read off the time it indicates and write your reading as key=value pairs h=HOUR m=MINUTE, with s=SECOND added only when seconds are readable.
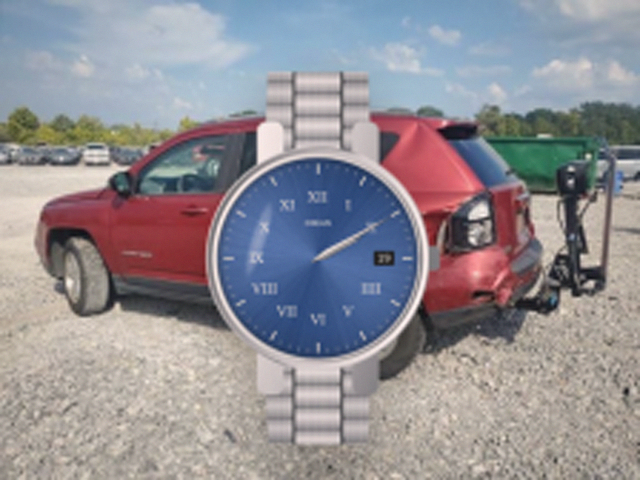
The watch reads h=2 m=10
